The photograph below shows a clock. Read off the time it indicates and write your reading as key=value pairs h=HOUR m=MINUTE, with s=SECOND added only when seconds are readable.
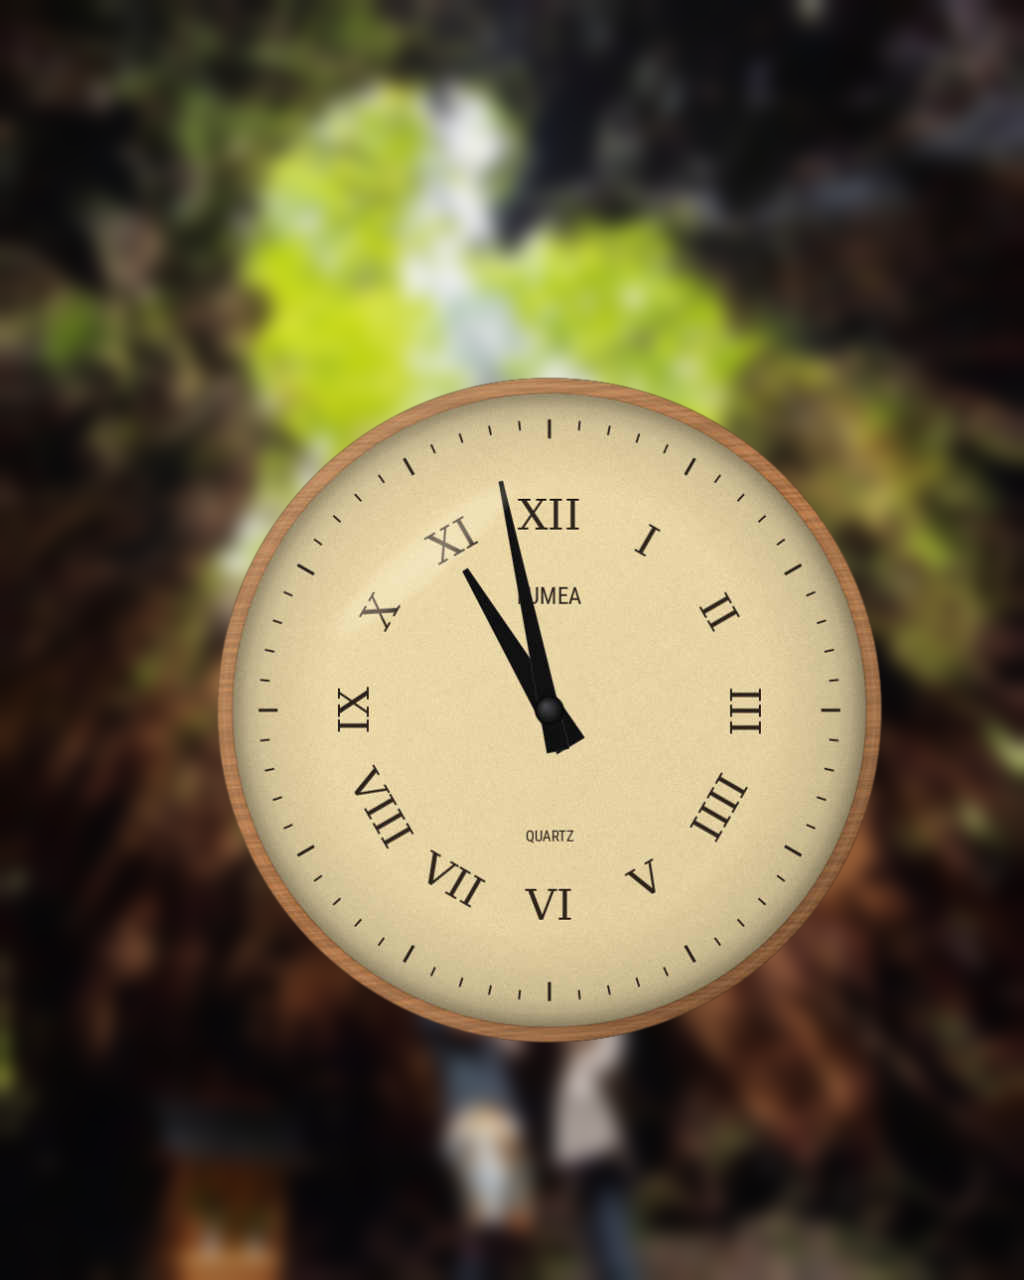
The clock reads h=10 m=58
